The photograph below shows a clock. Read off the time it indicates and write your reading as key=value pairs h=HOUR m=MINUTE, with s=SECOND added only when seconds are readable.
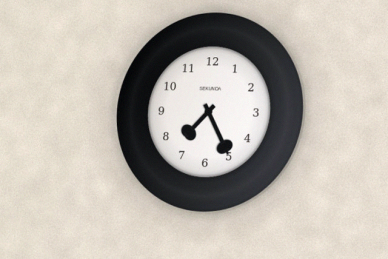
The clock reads h=7 m=25
